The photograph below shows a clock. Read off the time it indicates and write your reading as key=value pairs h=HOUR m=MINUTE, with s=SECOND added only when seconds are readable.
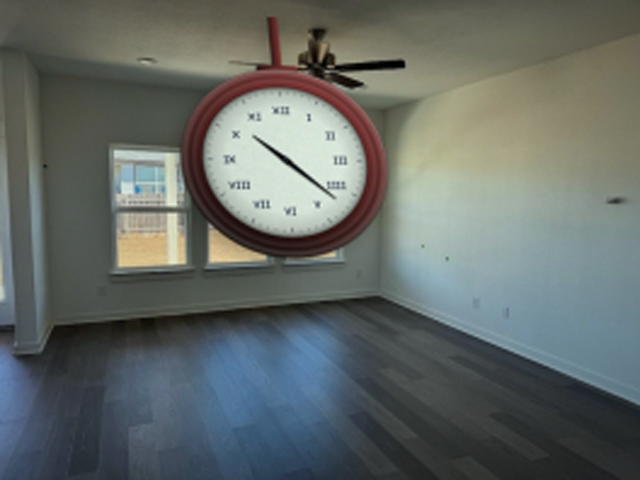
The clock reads h=10 m=22
